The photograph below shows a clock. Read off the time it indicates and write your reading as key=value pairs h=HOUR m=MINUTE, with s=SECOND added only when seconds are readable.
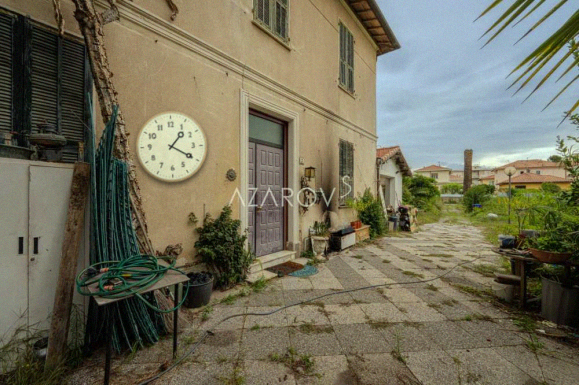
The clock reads h=1 m=20
